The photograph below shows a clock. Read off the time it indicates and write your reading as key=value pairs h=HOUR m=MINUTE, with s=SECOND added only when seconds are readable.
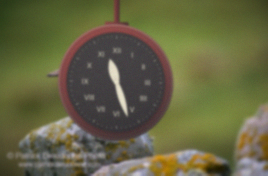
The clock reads h=11 m=27
